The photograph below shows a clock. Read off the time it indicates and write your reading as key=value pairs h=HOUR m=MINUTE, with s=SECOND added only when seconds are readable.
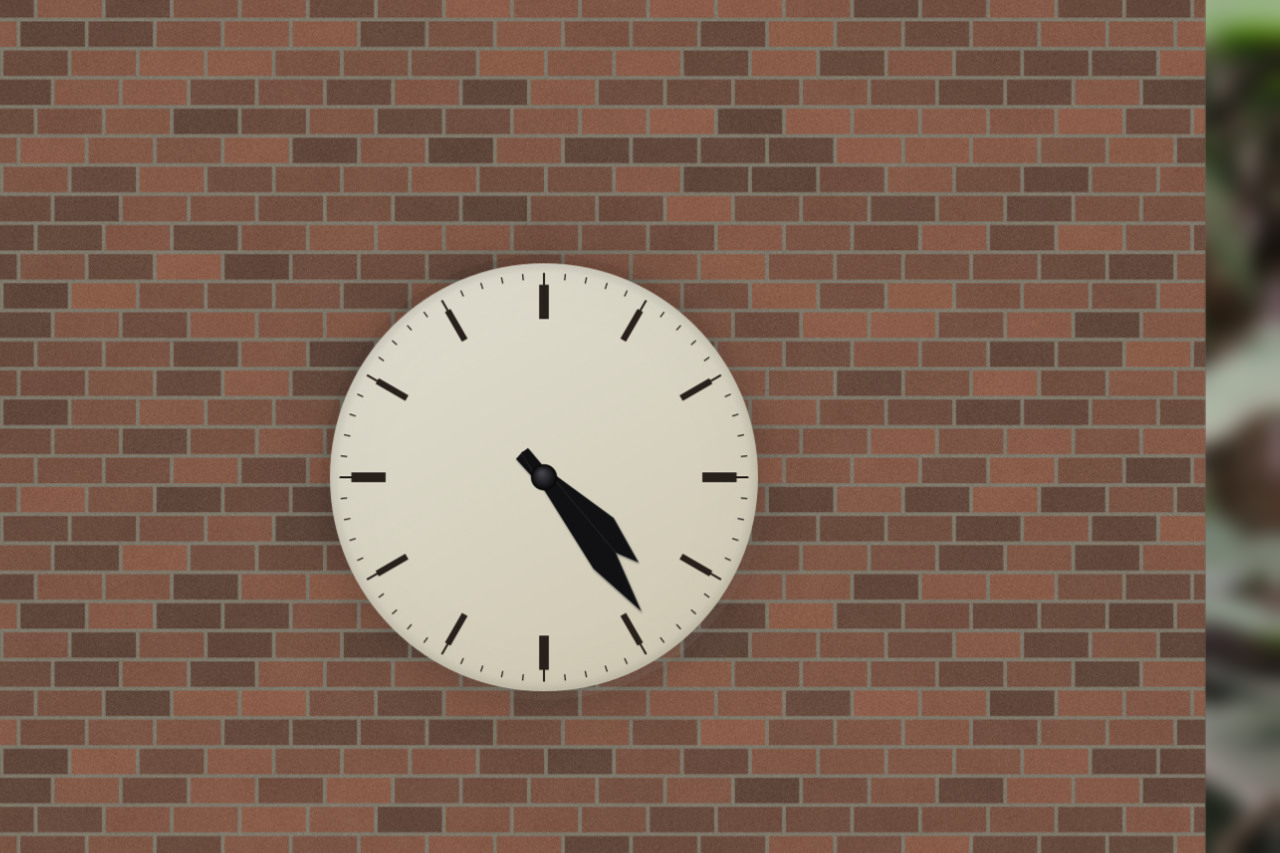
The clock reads h=4 m=24
